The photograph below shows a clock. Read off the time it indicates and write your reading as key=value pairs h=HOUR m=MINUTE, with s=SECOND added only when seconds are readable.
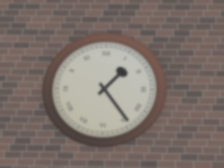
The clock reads h=1 m=24
